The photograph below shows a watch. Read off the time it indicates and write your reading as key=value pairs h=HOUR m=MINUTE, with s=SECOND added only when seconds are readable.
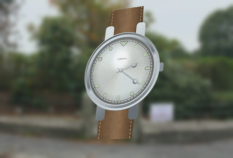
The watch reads h=2 m=21
